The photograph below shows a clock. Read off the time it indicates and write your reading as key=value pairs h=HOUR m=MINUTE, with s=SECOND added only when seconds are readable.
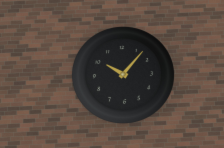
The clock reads h=10 m=7
